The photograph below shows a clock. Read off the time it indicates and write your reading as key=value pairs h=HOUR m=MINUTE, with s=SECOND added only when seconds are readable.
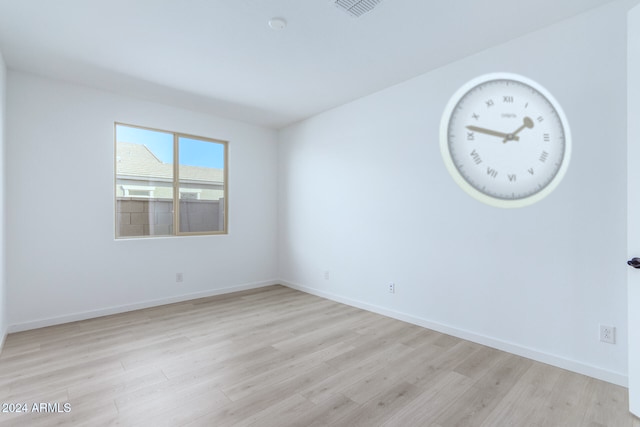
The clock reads h=1 m=47
